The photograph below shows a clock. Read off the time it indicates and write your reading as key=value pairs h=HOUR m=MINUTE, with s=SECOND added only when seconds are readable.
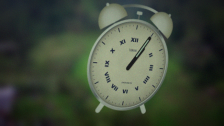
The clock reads h=1 m=5
